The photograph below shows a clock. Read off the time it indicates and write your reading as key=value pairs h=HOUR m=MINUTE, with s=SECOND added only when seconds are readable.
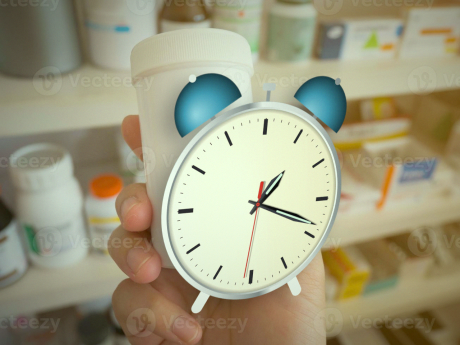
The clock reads h=1 m=18 s=31
